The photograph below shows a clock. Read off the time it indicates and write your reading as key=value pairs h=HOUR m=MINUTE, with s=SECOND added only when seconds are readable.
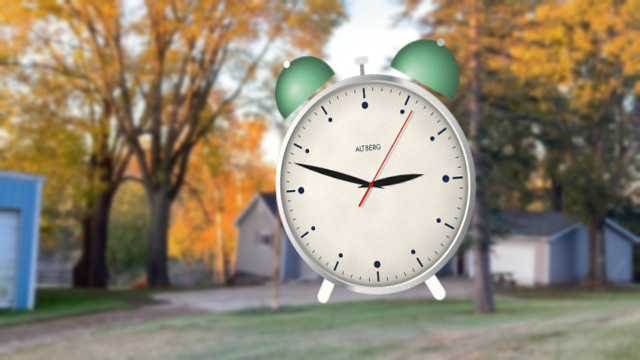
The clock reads h=2 m=48 s=6
